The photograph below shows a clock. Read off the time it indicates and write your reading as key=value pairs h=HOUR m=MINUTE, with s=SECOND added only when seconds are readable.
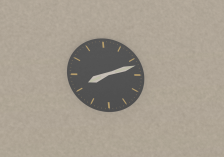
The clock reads h=8 m=12
